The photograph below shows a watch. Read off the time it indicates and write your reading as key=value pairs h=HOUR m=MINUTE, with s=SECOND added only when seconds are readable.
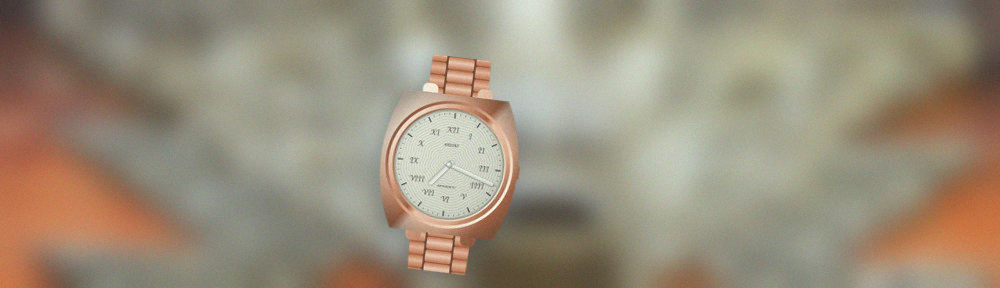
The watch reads h=7 m=18
